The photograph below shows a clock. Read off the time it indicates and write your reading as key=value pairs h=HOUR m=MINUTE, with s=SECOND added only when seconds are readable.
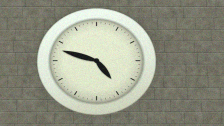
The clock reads h=4 m=48
